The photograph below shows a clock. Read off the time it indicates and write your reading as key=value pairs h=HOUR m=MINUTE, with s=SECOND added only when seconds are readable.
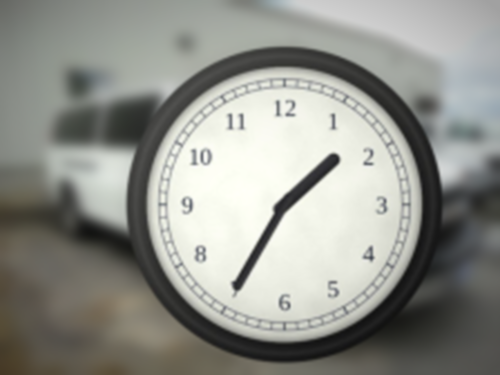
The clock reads h=1 m=35
